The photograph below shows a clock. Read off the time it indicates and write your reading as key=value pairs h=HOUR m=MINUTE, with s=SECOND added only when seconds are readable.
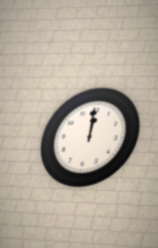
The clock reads h=11 m=59
